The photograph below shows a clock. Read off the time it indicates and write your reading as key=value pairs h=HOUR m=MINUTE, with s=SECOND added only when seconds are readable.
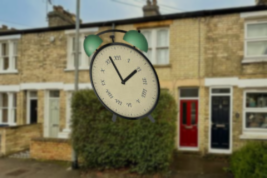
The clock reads h=1 m=57
